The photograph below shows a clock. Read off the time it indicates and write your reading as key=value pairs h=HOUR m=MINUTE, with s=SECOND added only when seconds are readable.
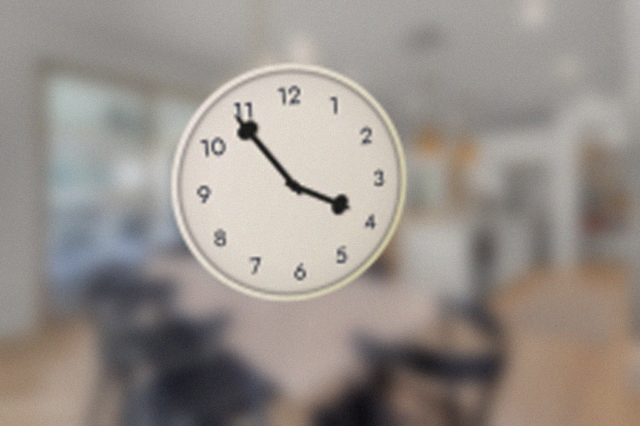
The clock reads h=3 m=54
